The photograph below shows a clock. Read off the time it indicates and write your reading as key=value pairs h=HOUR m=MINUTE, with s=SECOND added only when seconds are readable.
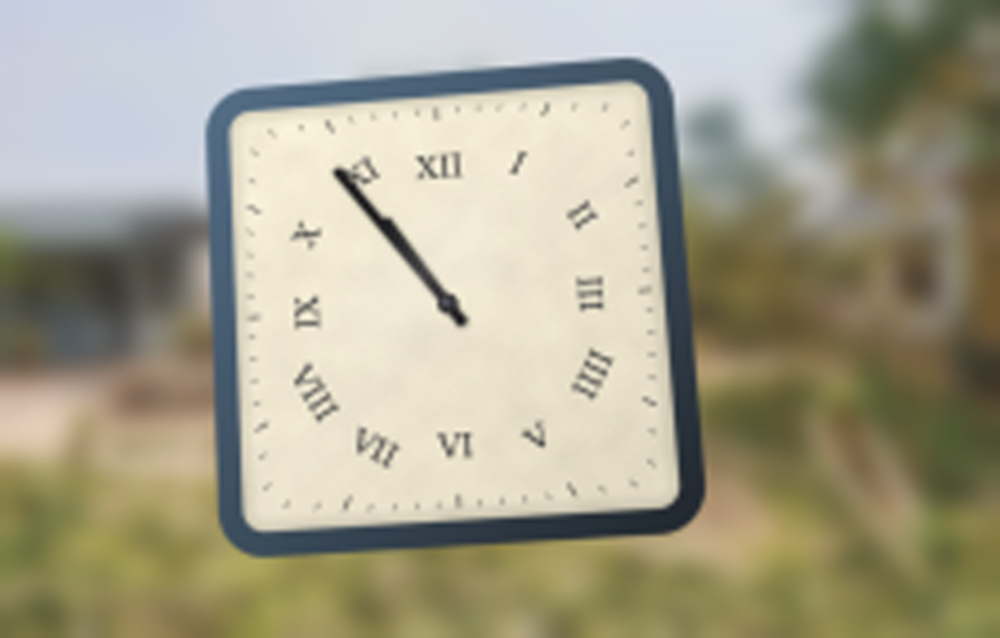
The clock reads h=10 m=54
